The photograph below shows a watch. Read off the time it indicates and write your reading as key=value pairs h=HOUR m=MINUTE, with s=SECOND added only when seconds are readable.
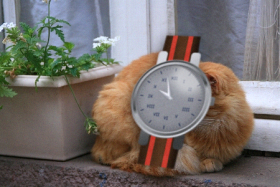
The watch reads h=9 m=57
